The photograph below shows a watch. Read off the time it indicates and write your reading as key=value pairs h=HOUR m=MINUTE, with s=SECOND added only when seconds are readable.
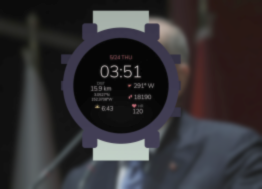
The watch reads h=3 m=51
